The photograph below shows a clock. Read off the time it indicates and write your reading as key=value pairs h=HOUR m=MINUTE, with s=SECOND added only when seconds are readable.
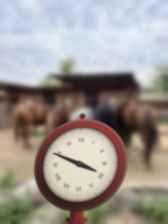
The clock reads h=3 m=49
